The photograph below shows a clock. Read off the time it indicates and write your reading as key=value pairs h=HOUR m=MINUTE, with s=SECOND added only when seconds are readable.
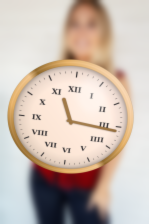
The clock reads h=11 m=16
